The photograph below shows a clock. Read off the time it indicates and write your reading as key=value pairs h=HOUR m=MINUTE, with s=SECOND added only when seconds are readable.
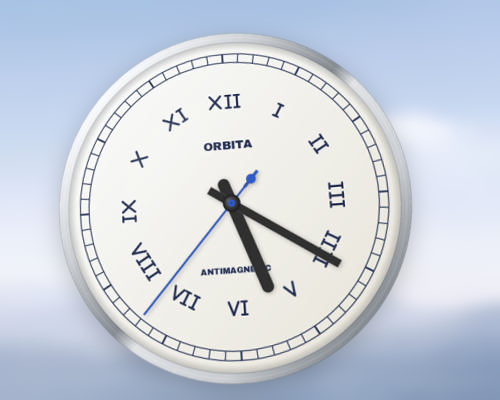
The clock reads h=5 m=20 s=37
